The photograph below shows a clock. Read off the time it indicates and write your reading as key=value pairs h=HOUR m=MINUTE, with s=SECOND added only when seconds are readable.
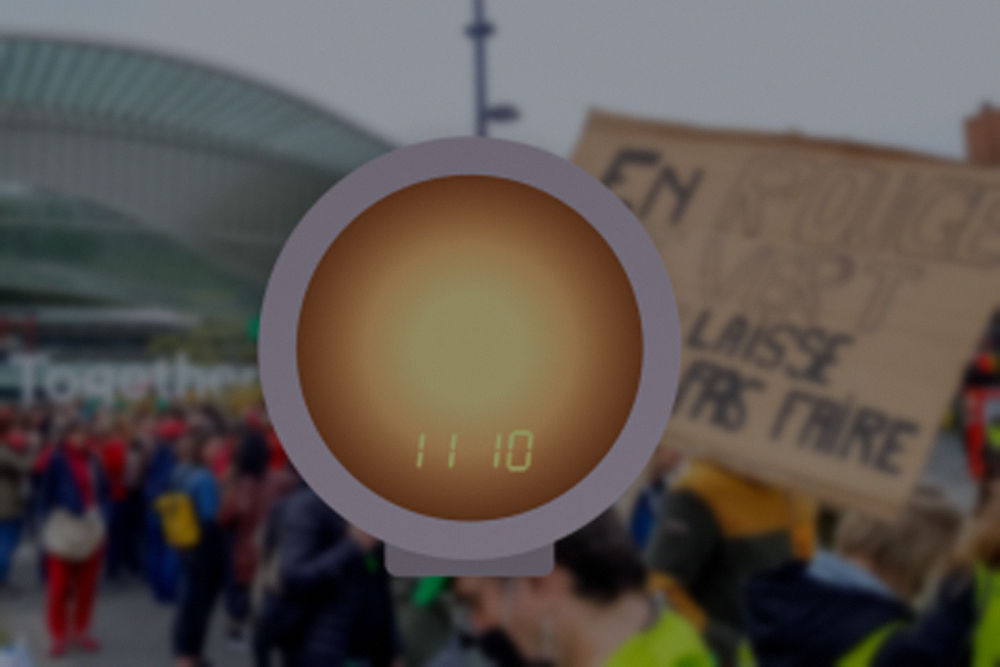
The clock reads h=11 m=10
